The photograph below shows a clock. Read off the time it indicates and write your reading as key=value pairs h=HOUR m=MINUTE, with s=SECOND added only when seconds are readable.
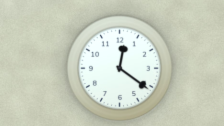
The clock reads h=12 m=21
